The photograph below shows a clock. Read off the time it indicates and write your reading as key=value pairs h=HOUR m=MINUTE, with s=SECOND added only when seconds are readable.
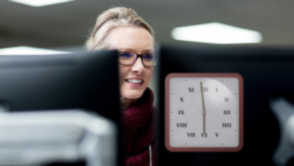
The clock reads h=5 m=59
